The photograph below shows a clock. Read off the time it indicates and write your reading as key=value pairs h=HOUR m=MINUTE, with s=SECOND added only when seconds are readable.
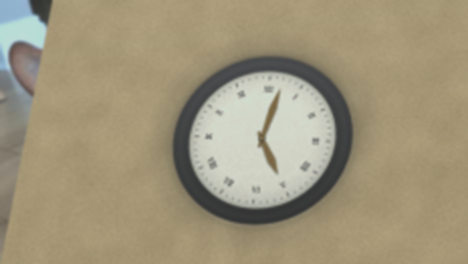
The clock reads h=5 m=2
